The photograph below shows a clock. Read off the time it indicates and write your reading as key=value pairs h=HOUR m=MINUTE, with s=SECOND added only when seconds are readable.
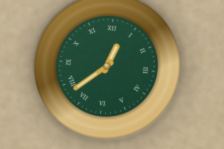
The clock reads h=12 m=38
